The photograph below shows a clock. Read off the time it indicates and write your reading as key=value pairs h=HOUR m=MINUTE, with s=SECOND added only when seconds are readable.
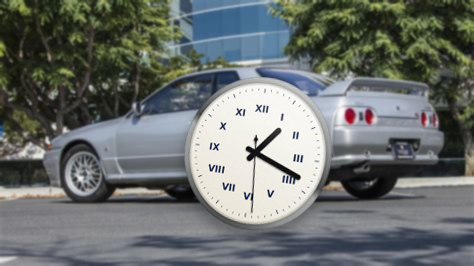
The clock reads h=1 m=18 s=29
